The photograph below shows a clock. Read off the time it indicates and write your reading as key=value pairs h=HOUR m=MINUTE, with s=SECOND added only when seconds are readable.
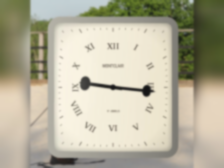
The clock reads h=9 m=16
